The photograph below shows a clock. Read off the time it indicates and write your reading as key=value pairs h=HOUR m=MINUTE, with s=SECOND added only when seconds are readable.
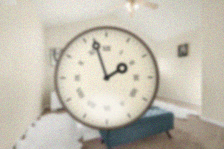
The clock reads h=1 m=57
